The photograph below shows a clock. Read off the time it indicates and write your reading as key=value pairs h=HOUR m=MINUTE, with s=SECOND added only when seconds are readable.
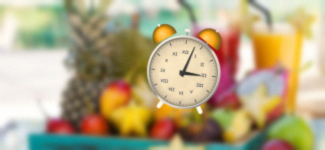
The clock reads h=3 m=3
